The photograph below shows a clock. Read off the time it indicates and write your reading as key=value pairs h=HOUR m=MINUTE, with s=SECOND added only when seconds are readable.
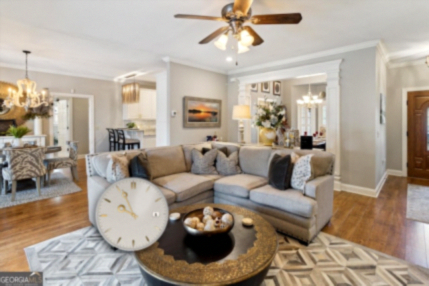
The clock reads h=9 m=56
